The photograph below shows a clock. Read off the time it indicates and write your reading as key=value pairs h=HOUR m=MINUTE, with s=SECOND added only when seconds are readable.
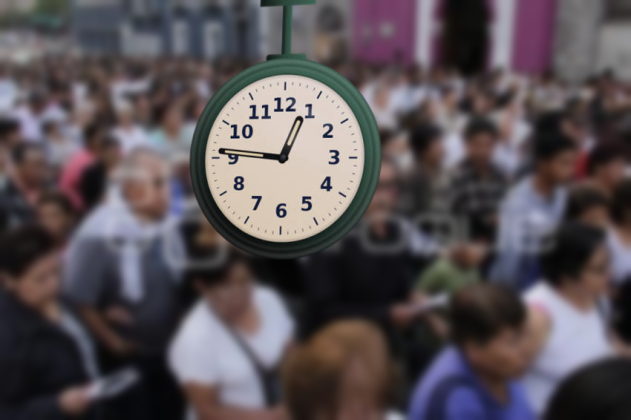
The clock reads h=12 m=46
